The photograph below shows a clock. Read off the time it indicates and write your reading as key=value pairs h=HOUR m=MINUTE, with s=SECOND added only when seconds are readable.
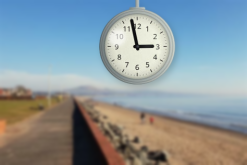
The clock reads h=2 m=58
